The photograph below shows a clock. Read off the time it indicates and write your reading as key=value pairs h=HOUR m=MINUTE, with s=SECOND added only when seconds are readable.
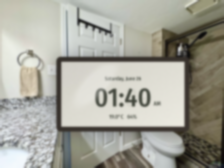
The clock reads h=1 m=40
